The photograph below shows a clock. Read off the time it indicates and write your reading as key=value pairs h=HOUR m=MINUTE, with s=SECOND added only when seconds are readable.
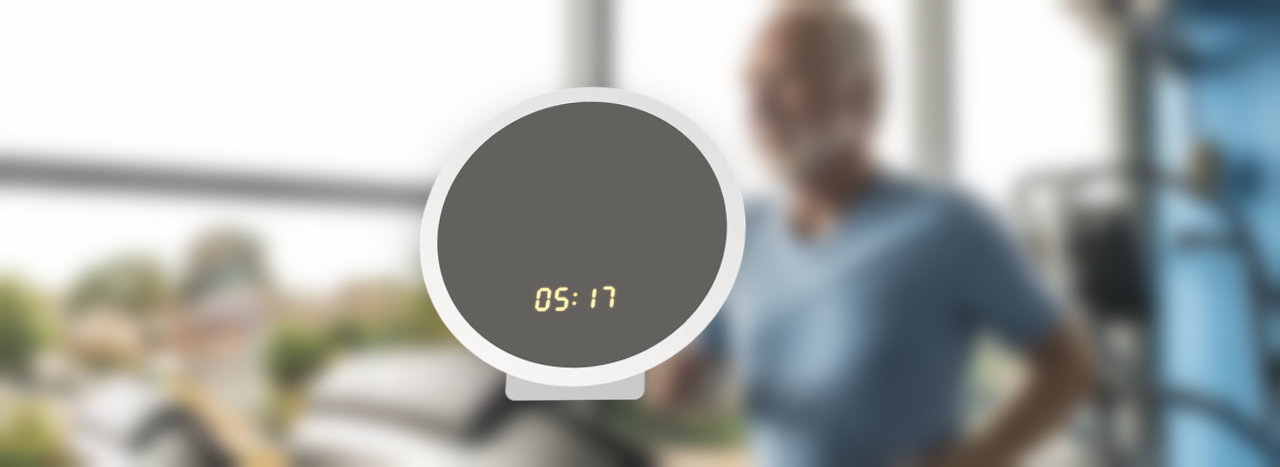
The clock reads h=5 m=17
